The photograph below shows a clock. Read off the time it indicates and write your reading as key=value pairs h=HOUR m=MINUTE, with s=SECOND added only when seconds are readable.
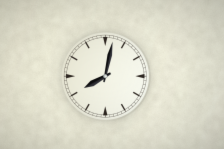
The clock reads h=8 m=2
